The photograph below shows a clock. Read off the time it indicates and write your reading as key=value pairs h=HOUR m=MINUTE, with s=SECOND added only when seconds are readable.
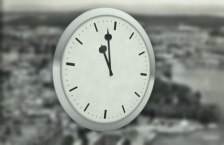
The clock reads h=10 m=58
